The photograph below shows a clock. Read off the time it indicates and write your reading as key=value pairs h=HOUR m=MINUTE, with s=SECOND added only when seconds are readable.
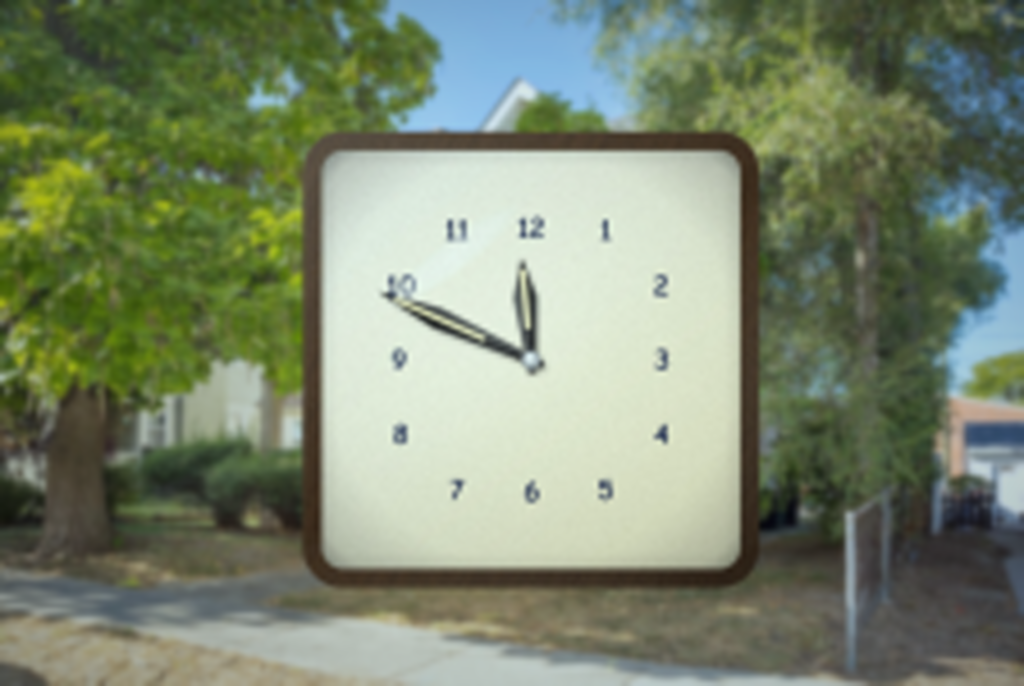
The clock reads h=11 m=49
